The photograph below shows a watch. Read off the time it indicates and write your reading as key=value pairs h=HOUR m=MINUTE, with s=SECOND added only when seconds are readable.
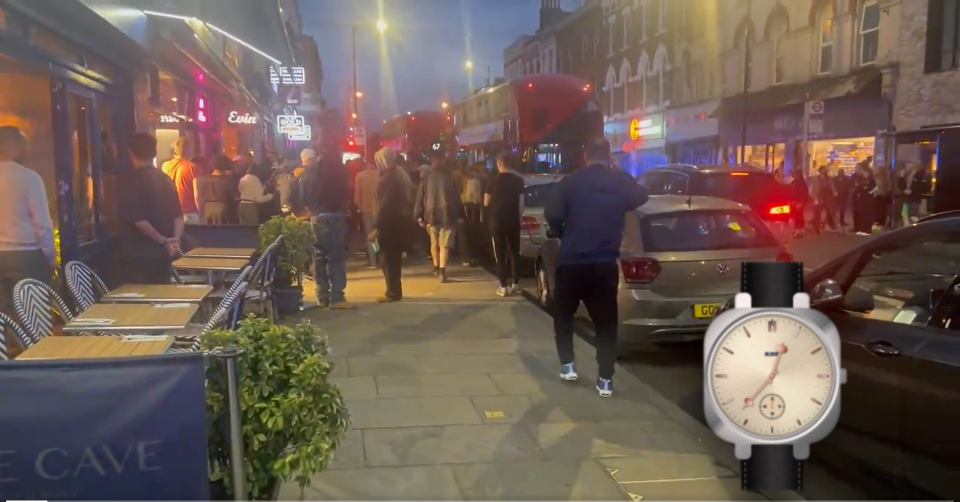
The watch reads h=12 m=37
